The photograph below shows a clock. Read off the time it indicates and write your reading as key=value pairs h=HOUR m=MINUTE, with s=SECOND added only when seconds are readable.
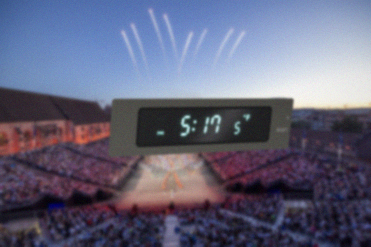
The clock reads h=5 m=17
